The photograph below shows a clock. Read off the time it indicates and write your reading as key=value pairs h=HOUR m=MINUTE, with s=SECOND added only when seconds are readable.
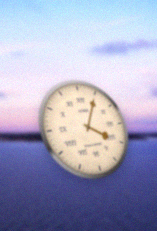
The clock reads h=4 m=5
